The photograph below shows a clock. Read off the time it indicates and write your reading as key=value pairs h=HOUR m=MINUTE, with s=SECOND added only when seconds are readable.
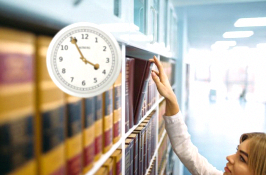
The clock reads h=3 m=55
